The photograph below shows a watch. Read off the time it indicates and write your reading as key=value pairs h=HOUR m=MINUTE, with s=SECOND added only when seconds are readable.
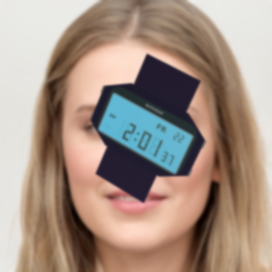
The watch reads h=2 m=1
